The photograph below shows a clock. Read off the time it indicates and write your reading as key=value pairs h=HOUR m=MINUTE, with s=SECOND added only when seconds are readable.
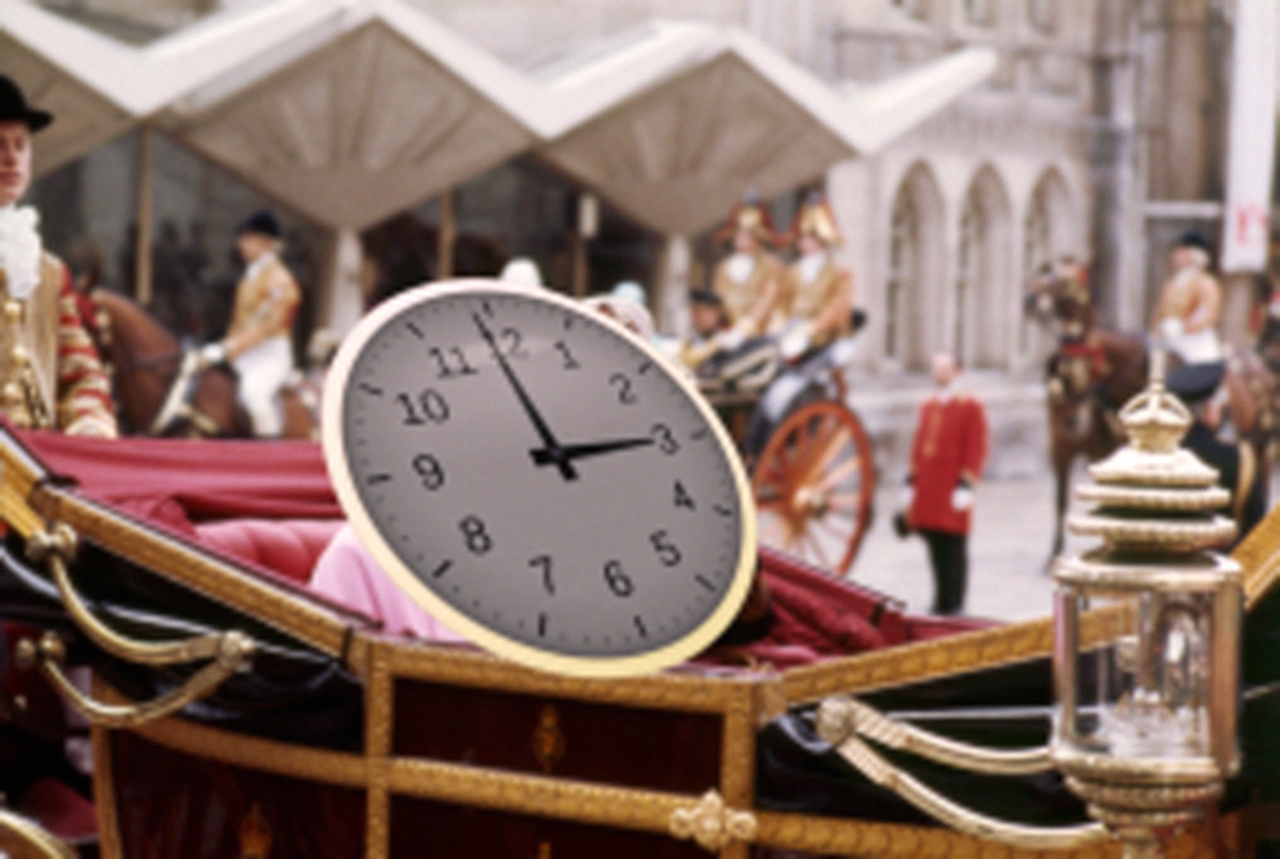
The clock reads h=2 m=59
